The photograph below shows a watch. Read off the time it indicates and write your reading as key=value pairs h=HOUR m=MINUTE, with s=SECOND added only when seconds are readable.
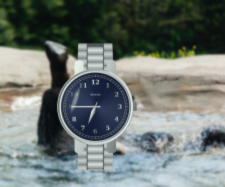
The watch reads h=6 m=45
